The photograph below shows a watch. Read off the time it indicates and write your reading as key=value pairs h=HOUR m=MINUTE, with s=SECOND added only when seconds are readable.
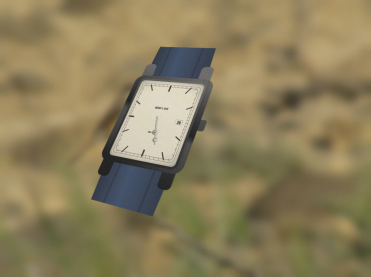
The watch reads h=5 m=27
